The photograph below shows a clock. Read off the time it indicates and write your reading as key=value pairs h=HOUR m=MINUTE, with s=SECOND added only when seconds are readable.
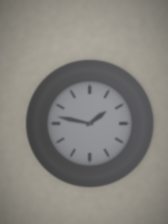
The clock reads h=1 m=47
